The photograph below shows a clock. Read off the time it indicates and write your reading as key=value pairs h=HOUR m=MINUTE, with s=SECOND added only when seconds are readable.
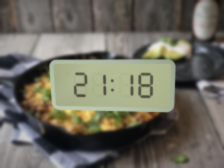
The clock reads h=21 m=18
